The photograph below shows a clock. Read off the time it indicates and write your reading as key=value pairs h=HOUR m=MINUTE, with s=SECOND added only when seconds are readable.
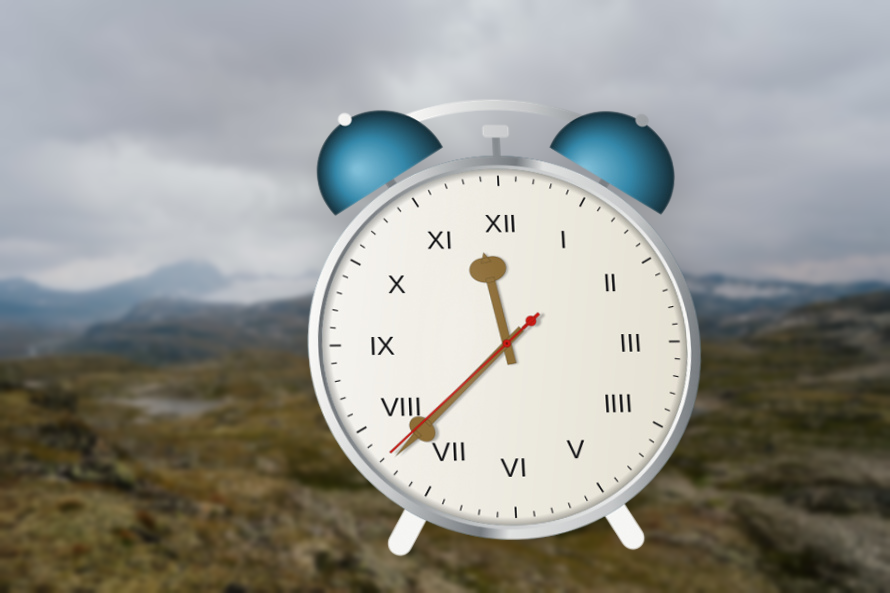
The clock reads h=11 m=37 s=38
